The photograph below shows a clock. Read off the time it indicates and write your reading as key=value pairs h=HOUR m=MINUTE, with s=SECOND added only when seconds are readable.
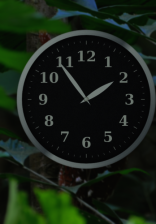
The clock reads h=1 m=54
